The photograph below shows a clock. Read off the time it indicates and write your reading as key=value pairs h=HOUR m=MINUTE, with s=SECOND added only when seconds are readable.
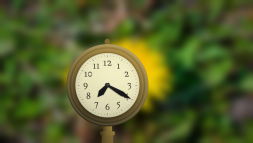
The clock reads h=7 m=20
